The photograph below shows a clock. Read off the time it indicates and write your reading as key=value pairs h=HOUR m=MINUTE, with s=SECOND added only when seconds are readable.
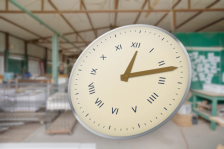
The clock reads h=12 m=12
